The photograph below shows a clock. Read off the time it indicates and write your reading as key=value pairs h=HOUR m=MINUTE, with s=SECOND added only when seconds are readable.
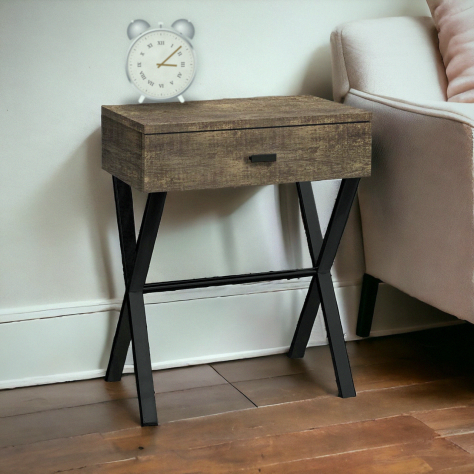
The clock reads h=3 m=8
